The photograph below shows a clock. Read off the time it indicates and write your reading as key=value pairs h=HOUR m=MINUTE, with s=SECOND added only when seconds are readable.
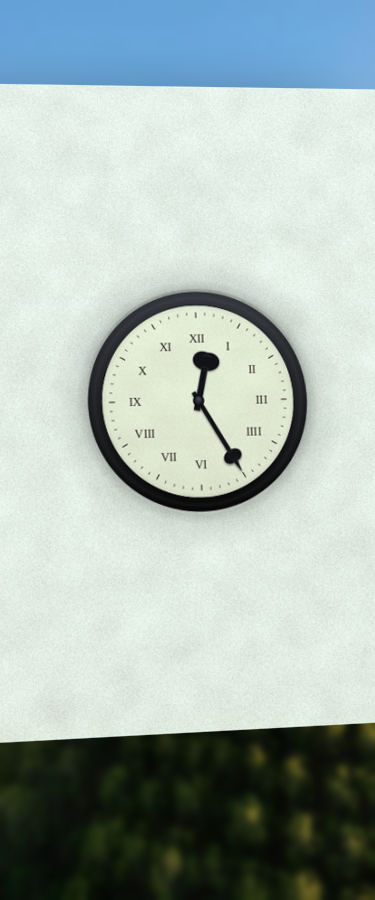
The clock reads h=12 m=25
